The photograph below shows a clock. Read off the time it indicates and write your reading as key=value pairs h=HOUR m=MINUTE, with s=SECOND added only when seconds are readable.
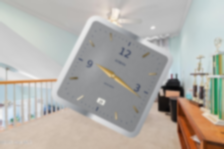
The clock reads h=9 m=17
